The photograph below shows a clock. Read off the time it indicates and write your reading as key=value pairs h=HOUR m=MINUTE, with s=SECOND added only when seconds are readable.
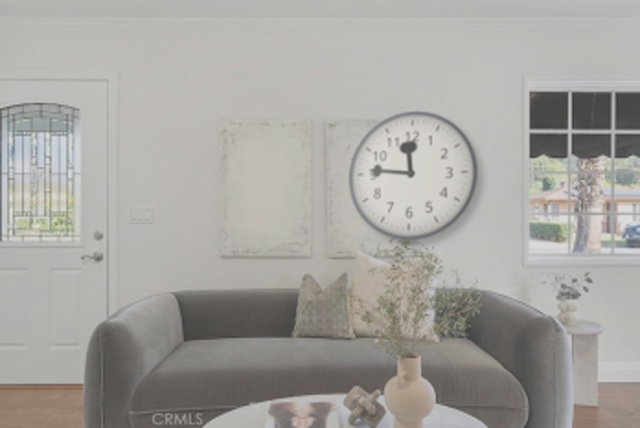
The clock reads h=11 m=46
